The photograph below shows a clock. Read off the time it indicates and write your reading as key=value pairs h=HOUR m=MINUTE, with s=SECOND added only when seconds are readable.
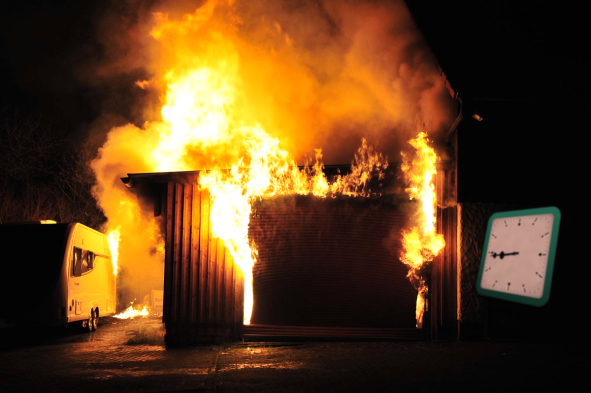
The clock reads h=8 m=44
